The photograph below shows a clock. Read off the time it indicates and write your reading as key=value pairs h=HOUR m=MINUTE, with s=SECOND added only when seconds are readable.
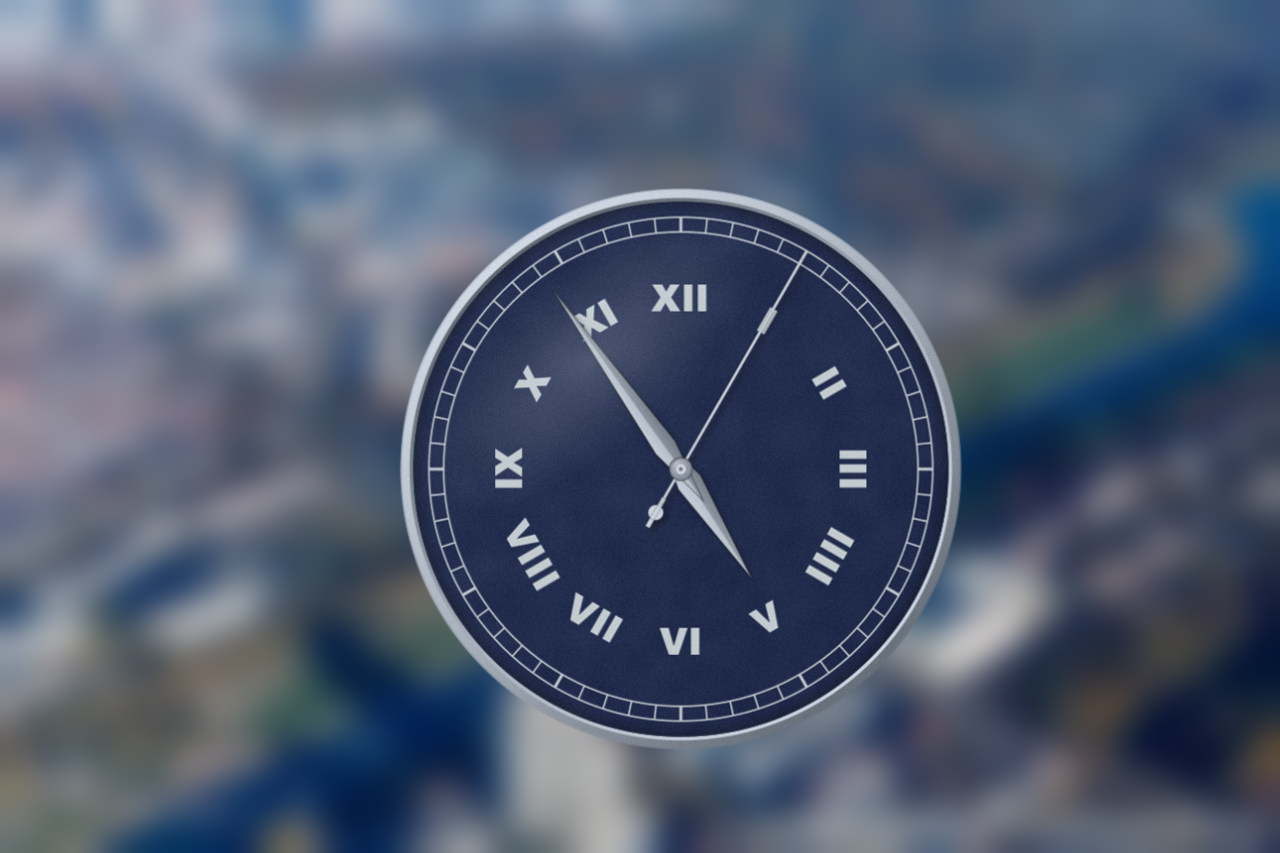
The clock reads h=4 m=54 s=5
